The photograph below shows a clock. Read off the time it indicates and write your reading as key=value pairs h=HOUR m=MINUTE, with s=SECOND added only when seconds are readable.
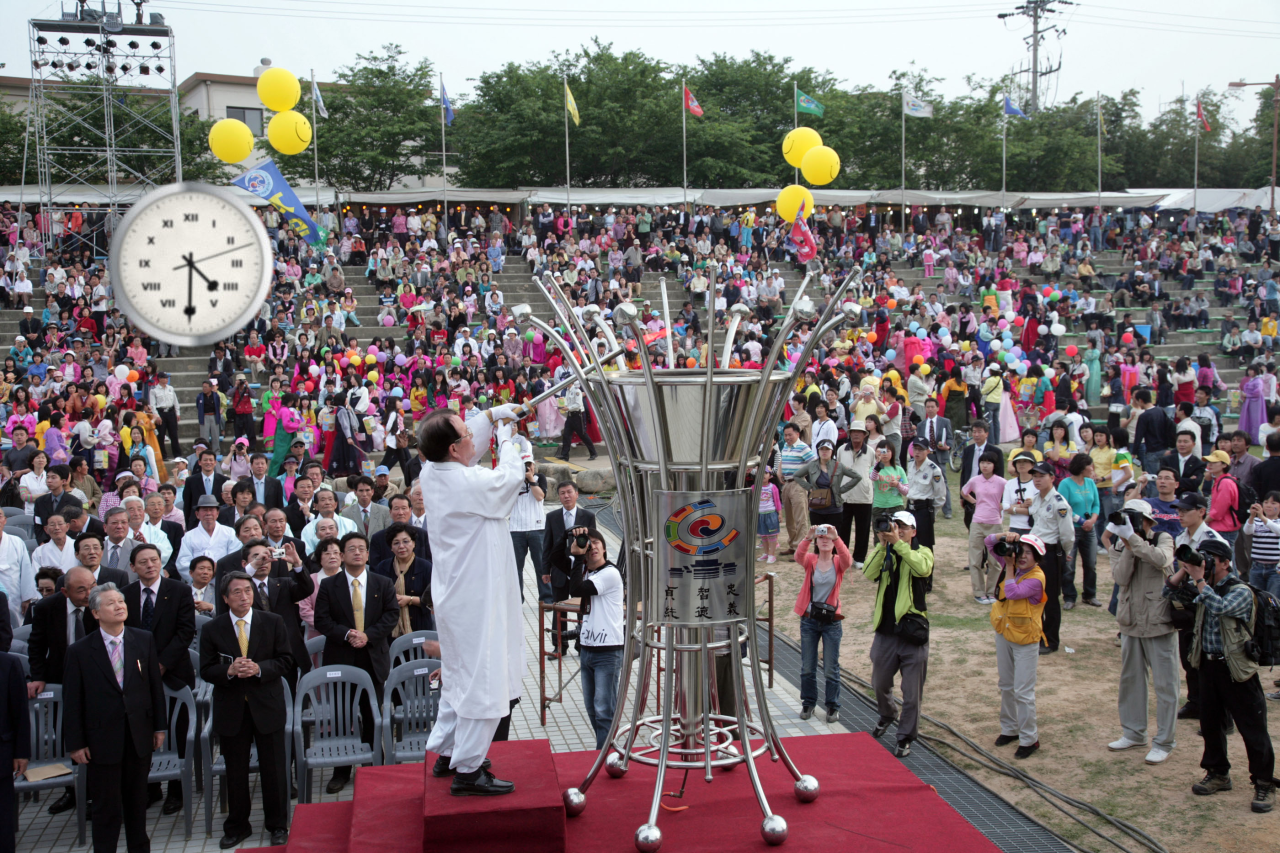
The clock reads h=4 m=30 s=12
